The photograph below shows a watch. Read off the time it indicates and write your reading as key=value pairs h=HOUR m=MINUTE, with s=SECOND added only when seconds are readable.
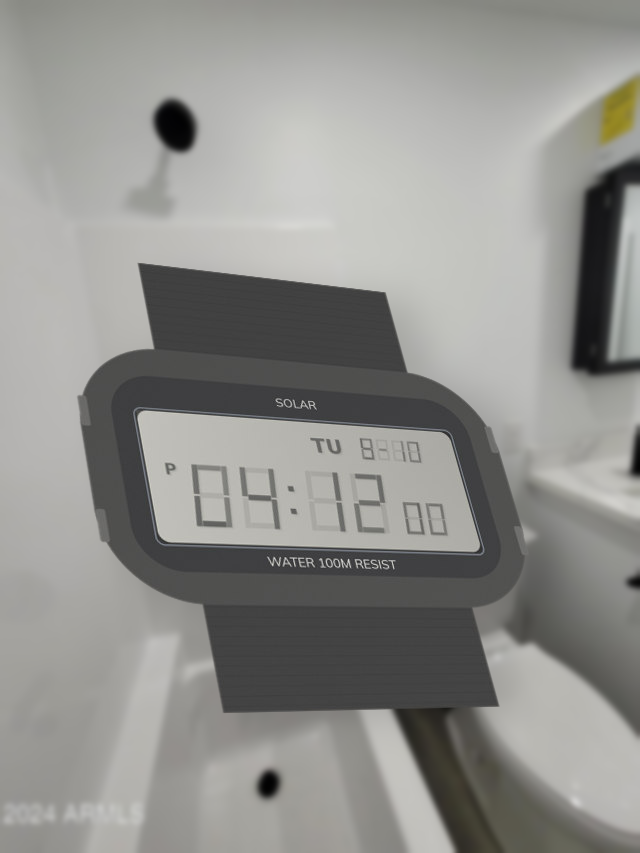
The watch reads h=4 m=12 s=0
